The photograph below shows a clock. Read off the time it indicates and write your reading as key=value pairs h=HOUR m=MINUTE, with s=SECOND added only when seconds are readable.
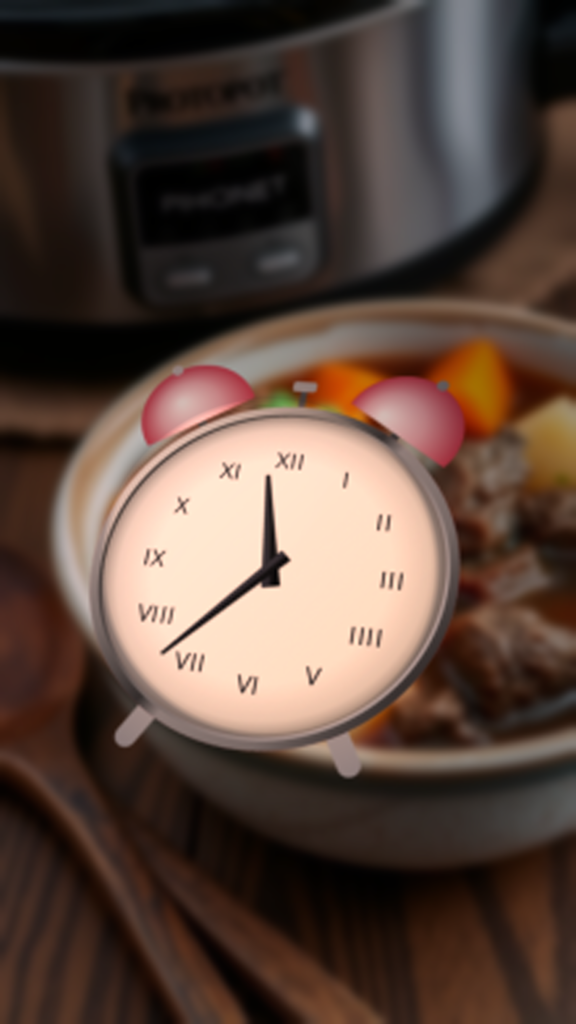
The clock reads h=11 m=37
